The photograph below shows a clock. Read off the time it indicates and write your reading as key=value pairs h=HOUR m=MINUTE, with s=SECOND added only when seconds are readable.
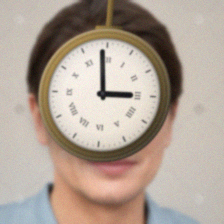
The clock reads h=2 m=59
